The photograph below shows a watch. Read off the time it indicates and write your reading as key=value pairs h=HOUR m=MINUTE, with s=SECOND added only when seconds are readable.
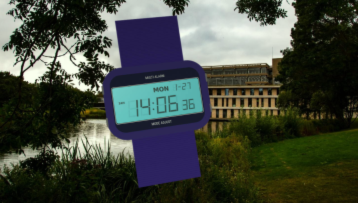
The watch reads h=14 m=6 s=36
